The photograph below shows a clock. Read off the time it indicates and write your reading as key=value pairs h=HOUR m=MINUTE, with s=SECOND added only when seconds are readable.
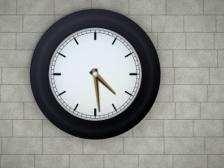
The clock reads h=4 m=29
